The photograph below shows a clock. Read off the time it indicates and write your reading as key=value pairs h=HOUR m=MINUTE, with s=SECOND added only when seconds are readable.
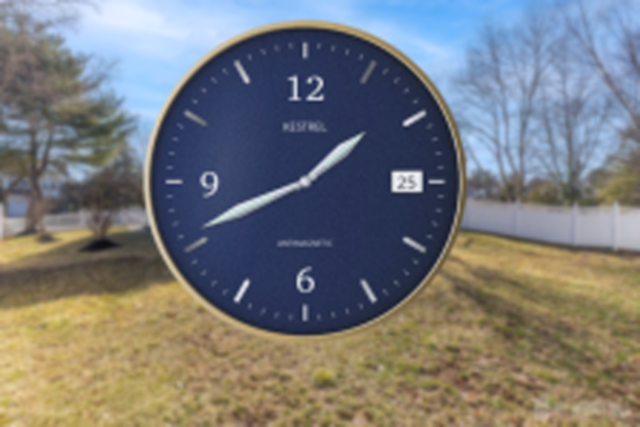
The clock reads h=1 m=41
